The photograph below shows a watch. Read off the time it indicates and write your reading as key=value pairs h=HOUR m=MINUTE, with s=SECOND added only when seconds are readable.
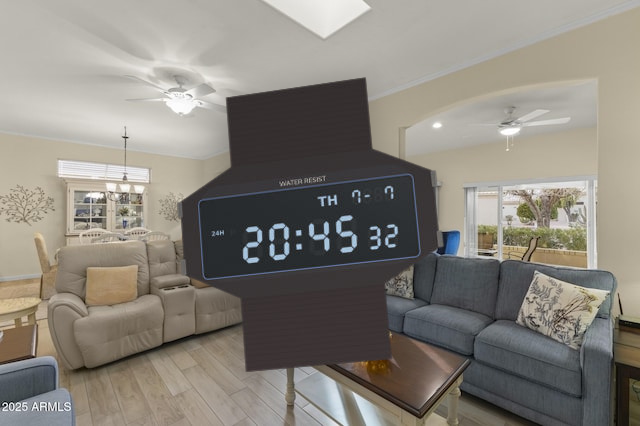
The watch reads h=20 m=45 s=32
